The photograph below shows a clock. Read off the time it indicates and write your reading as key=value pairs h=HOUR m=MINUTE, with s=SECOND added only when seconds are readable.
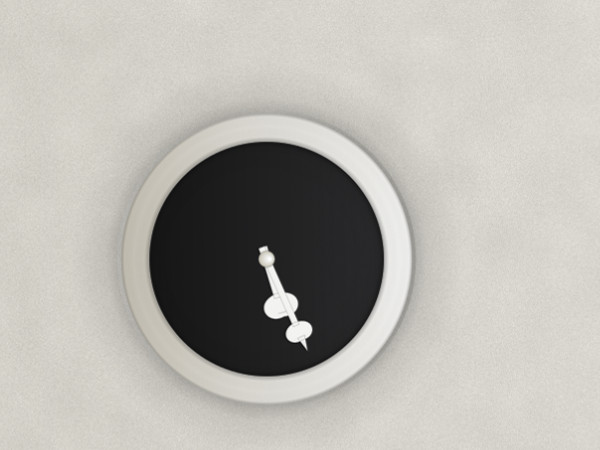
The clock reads h=5 m=26
